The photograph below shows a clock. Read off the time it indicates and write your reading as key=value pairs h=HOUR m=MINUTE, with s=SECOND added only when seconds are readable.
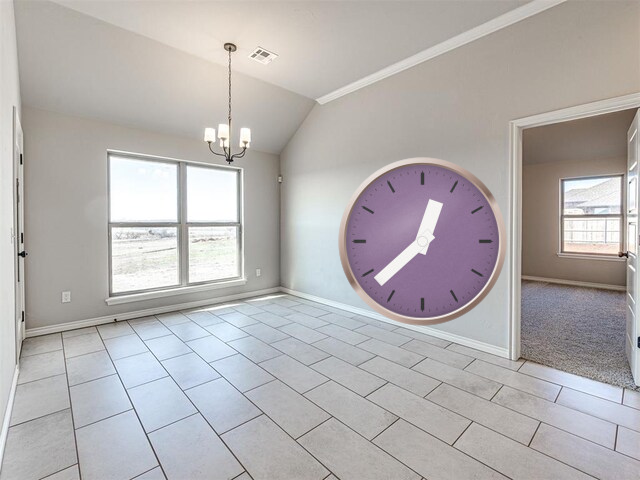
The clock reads h=12 m=38
